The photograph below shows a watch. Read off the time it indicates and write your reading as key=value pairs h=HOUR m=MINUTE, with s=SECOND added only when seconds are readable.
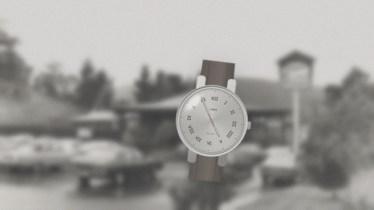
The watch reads h=4 m=55
